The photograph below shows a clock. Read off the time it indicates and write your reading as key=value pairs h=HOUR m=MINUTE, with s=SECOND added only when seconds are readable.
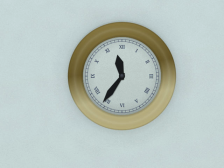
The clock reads h=11 m=36
